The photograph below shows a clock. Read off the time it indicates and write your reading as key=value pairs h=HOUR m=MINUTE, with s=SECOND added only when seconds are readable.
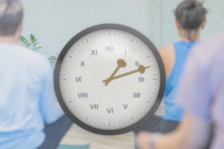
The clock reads h=1 m=12
